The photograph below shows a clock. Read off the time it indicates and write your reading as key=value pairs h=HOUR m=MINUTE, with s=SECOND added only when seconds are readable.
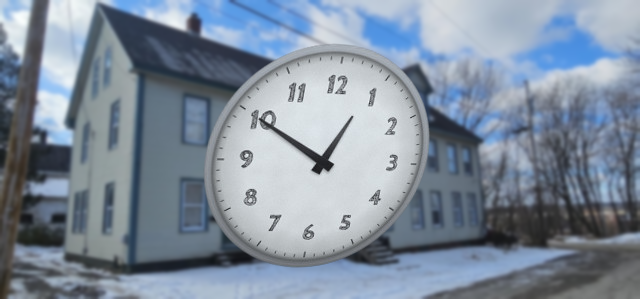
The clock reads h=12 m=50
